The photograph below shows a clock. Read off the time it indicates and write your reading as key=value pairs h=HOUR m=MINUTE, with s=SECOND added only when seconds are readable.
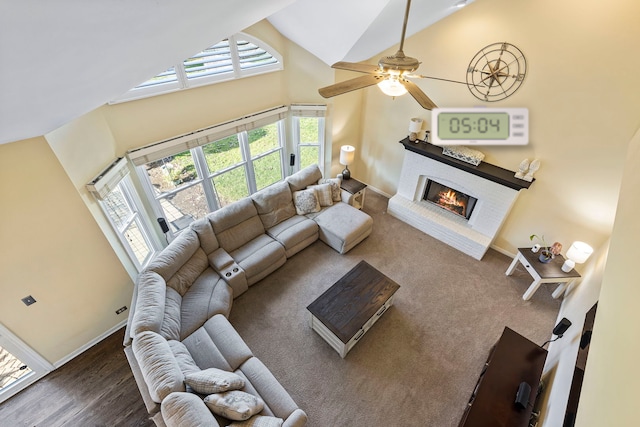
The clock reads h=5 m=4
